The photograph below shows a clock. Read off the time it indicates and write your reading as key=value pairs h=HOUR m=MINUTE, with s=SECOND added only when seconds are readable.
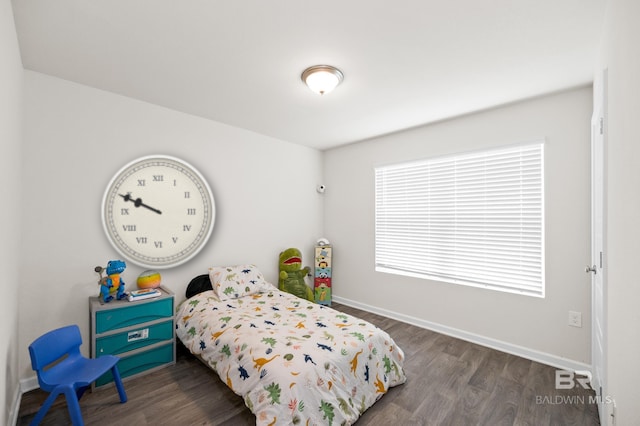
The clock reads h=9 m=49
